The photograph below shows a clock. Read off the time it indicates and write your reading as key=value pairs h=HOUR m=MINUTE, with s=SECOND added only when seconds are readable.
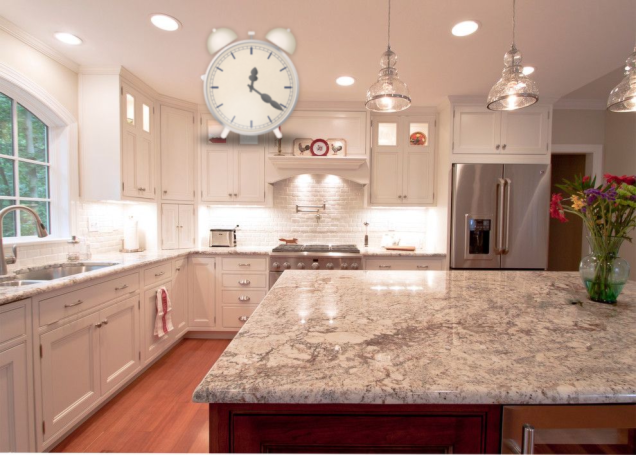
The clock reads h=12 m=21
